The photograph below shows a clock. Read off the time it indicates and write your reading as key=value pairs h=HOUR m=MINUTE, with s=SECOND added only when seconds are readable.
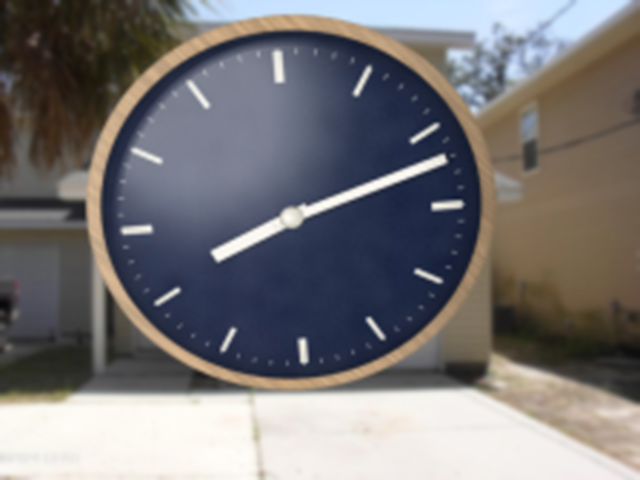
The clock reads h=8 m=12
